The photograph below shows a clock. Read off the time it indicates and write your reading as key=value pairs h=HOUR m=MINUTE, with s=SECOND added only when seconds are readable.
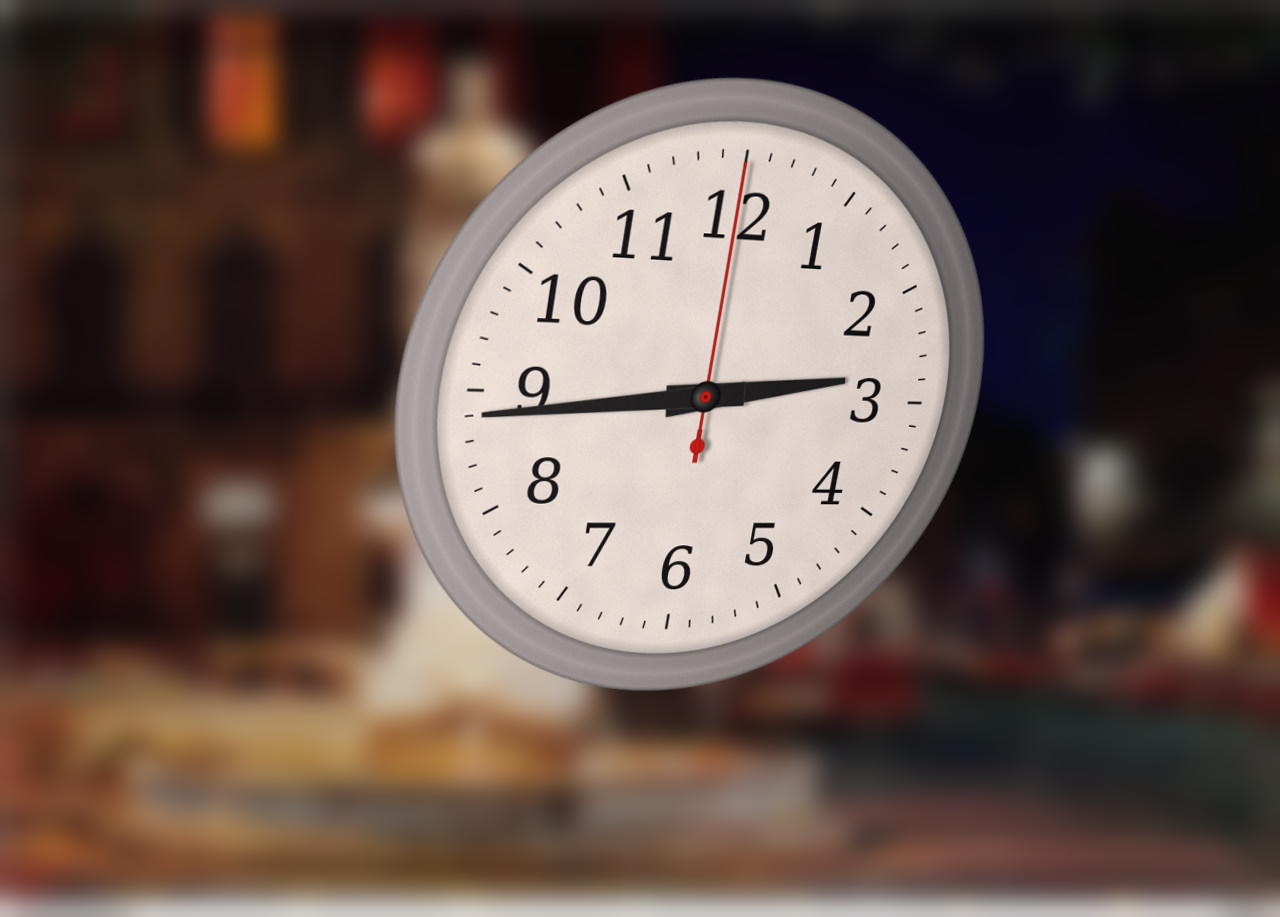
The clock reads h=2 m=44 s=0
